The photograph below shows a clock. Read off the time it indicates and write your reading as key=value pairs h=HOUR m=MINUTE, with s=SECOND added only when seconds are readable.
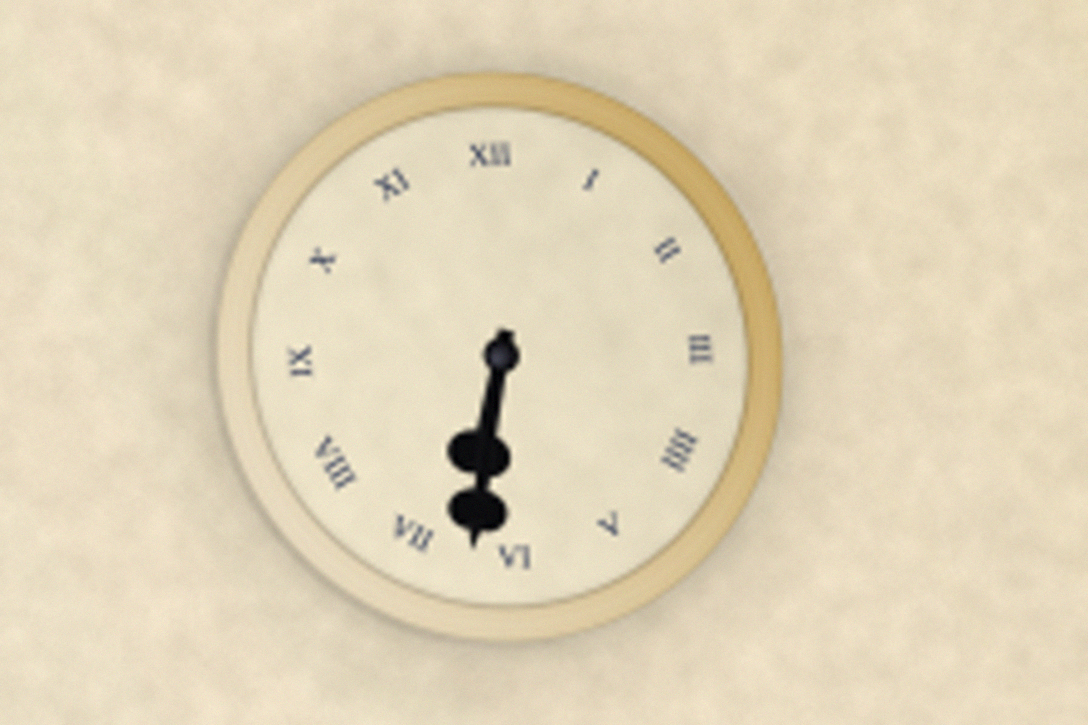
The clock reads h=6 m=32
